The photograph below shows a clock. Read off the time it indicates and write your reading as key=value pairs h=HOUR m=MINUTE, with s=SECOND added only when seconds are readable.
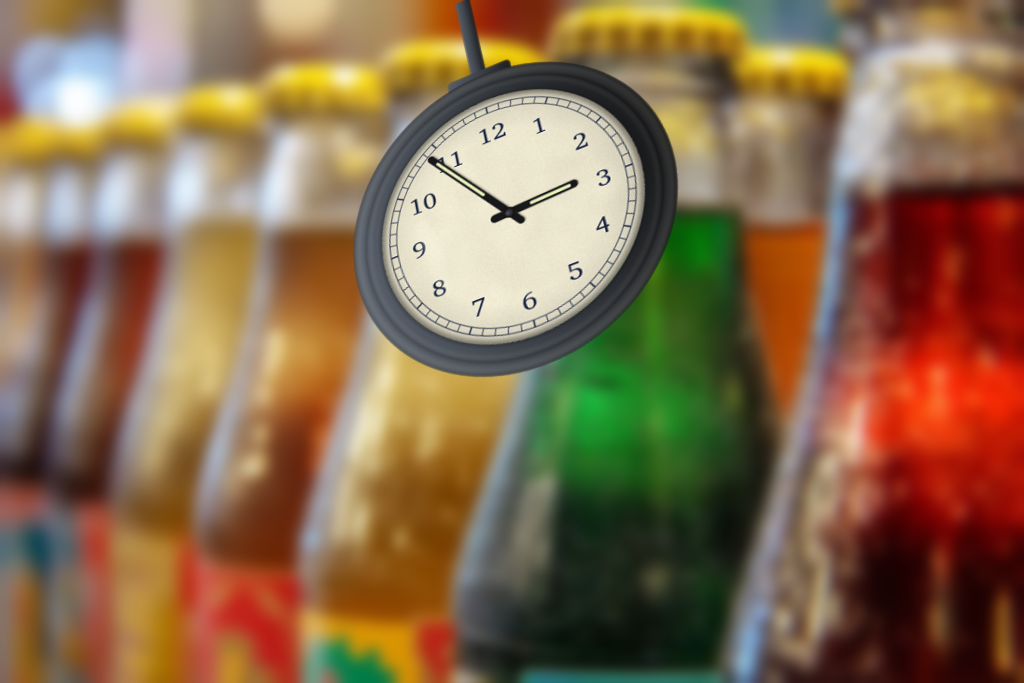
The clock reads h=2 m=54
